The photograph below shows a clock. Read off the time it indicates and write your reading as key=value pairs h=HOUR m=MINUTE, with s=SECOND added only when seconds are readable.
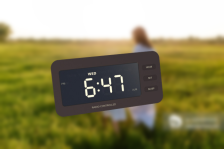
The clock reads h=6 m=47
